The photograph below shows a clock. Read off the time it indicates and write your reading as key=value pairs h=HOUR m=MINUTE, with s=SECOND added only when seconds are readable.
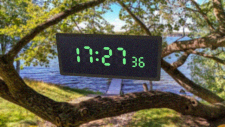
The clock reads h=17 m=27 s=36
